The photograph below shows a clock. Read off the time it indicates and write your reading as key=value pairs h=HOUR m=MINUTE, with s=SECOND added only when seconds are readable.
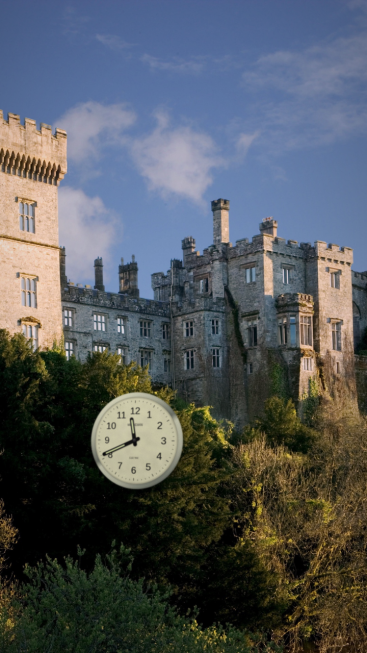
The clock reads h=11 m=41
